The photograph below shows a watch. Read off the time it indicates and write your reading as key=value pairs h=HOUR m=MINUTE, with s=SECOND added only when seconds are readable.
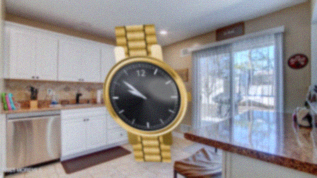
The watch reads h=9 m=52
